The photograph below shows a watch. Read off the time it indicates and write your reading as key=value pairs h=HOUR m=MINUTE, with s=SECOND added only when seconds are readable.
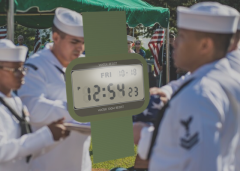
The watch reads h=12 m=54 s=23
